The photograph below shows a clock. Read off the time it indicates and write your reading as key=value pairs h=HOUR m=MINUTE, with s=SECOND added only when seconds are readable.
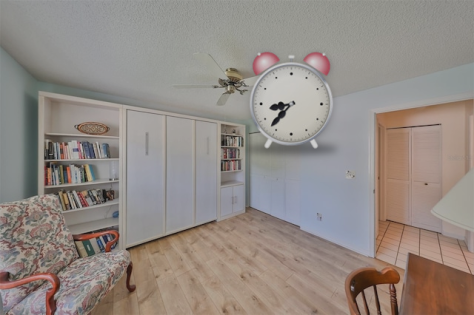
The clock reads h=8 m=37
